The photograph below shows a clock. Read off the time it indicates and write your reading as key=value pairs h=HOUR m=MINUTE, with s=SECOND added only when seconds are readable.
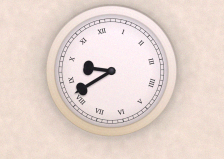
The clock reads h=9 m=42
